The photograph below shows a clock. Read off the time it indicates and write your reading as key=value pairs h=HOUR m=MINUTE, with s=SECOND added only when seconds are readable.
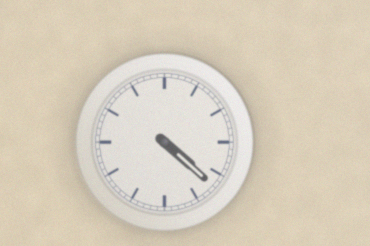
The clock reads h=4 m=22
